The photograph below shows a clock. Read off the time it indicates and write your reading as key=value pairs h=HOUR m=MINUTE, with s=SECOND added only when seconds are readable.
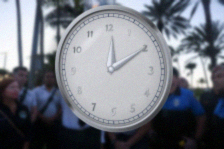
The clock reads h=12 m=10
